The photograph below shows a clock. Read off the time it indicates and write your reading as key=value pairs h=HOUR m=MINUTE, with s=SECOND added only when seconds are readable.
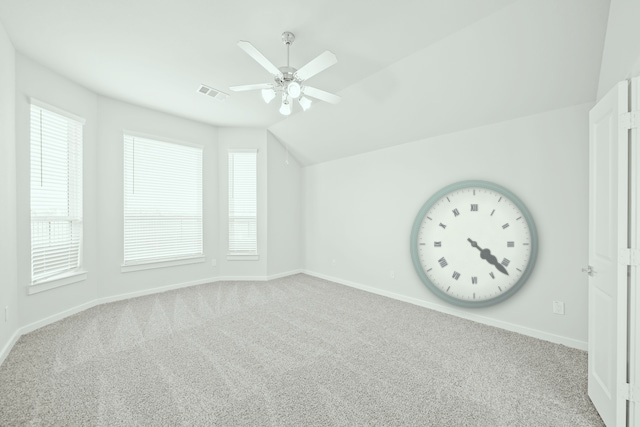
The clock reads h=4 m=22
